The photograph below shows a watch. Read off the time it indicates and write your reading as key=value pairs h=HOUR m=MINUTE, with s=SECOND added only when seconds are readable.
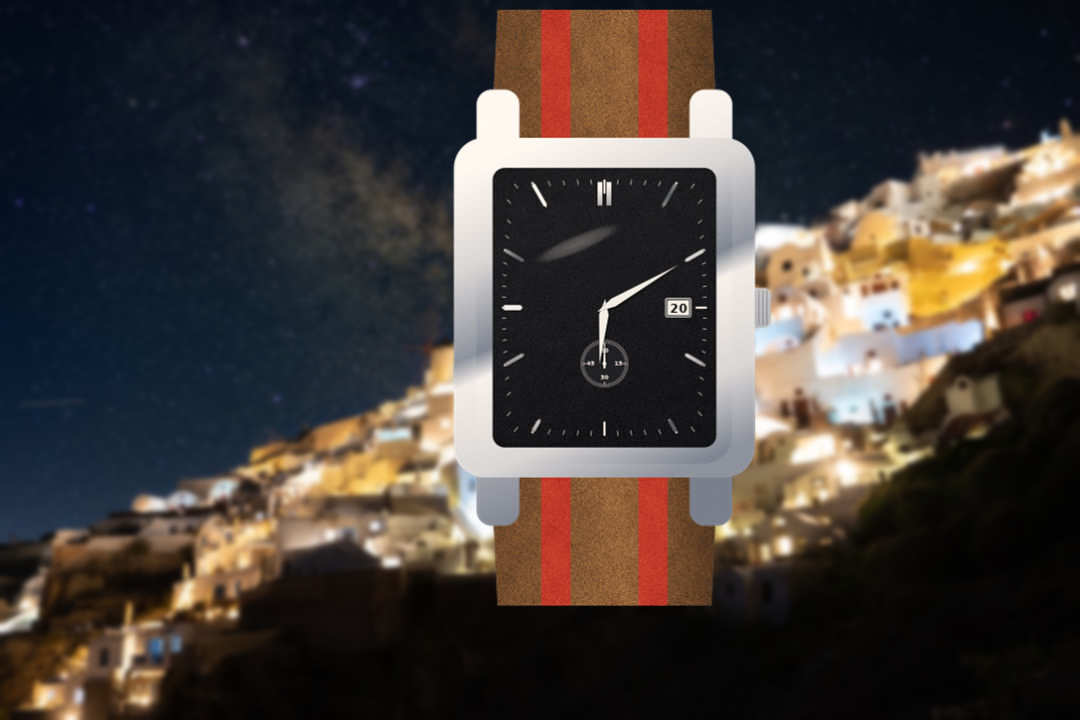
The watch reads h=6 m=10
